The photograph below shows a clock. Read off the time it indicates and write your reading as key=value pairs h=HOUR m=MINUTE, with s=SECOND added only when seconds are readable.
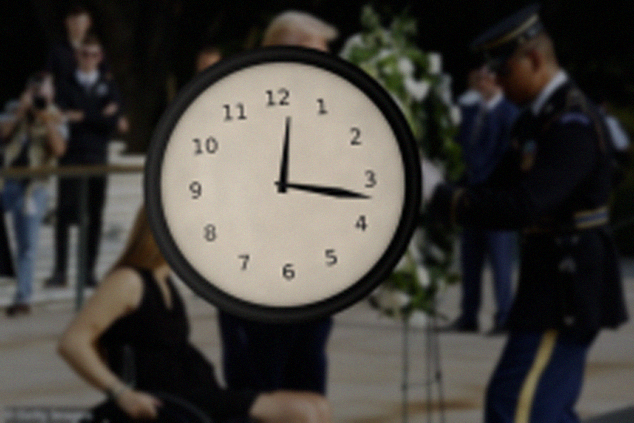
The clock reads h=12 m=17
